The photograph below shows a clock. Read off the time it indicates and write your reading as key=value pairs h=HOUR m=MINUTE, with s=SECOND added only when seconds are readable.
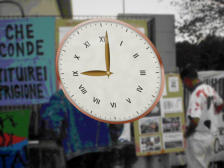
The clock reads h=9 m=1
